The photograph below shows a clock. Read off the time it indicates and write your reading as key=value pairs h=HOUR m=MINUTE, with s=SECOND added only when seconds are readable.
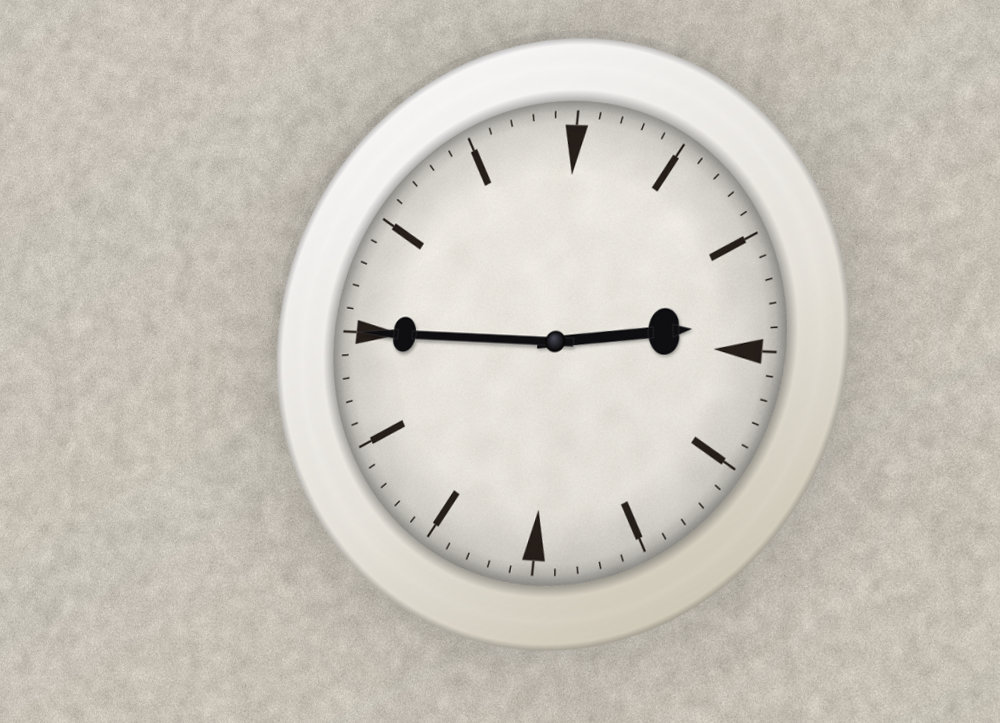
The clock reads h=2 m=45
